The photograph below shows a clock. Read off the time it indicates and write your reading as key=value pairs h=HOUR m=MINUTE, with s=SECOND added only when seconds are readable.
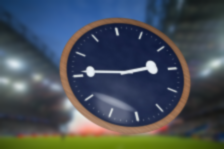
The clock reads h=2 m=46
